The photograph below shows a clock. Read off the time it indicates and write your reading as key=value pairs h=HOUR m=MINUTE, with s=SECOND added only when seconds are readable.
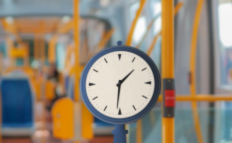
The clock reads h=1 m=31
